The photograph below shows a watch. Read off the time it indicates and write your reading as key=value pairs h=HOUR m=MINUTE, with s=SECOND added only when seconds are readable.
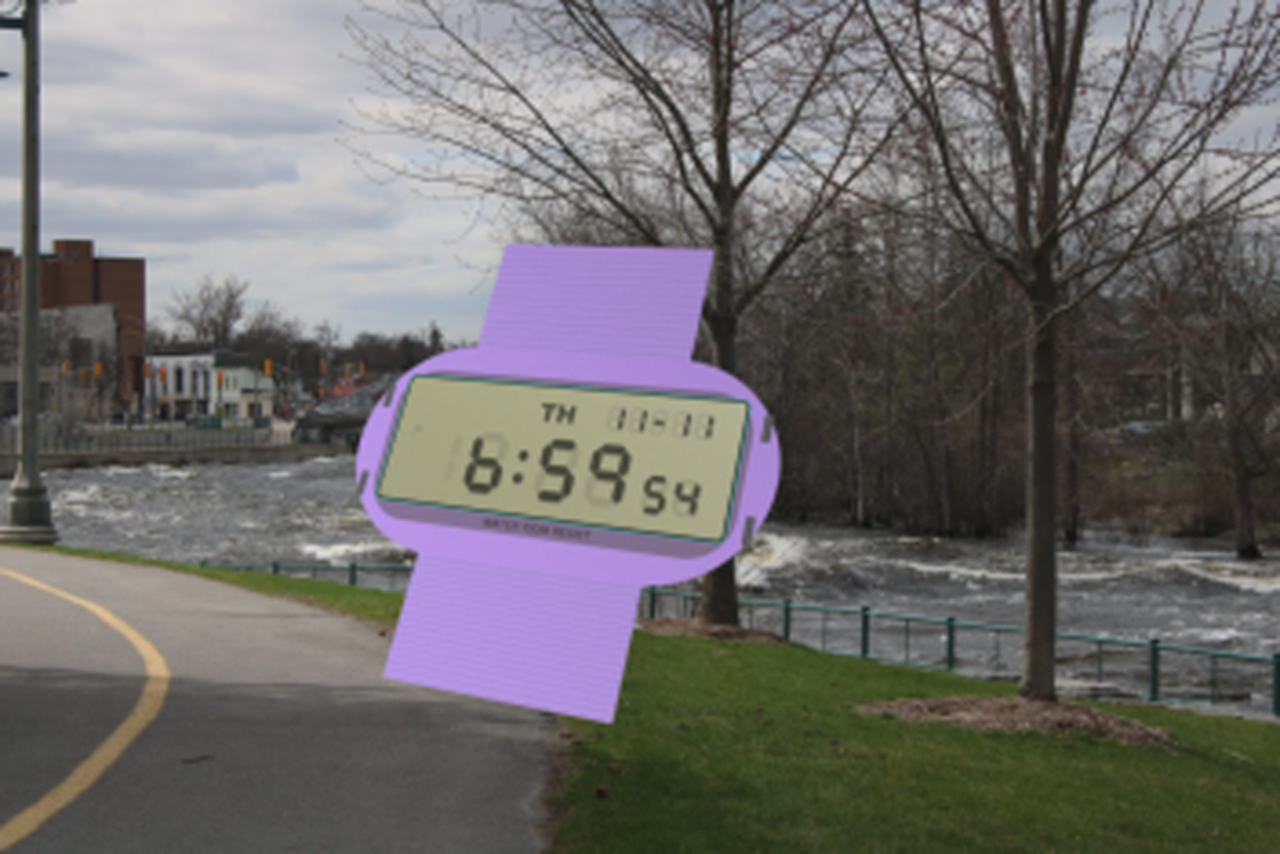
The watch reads h=6 m=59 s=54
